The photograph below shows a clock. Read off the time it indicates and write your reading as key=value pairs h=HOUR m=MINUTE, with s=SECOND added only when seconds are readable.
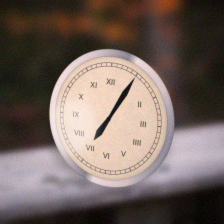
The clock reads h=7 m=5
